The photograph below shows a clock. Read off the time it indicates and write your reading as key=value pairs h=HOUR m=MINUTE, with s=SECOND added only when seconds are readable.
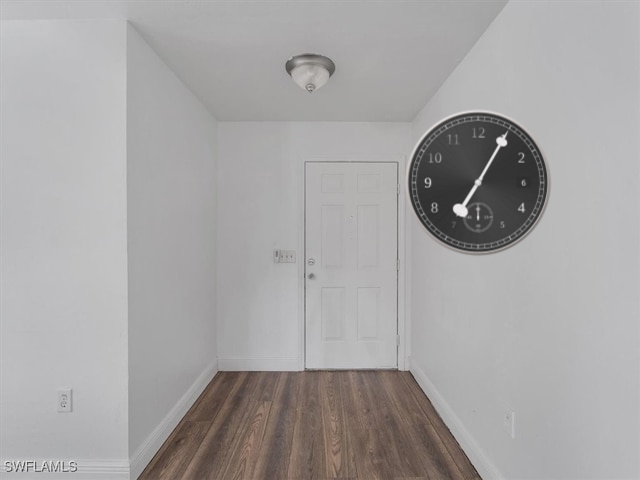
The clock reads h=7 m=5
